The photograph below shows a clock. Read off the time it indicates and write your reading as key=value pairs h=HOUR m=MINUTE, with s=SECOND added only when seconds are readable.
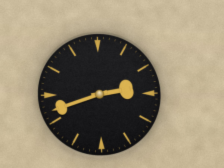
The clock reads h=2 m=42
